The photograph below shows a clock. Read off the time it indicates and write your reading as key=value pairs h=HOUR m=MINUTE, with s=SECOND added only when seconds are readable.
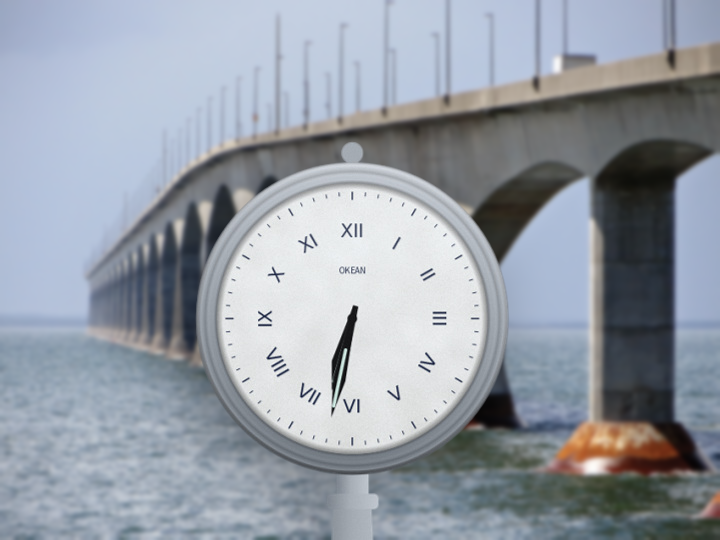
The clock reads h=6 m=32
